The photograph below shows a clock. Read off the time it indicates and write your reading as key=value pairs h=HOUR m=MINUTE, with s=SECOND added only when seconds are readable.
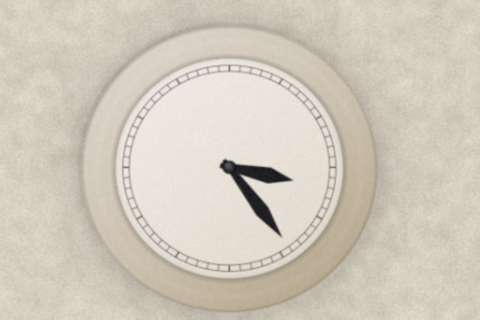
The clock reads h=3 m=24
